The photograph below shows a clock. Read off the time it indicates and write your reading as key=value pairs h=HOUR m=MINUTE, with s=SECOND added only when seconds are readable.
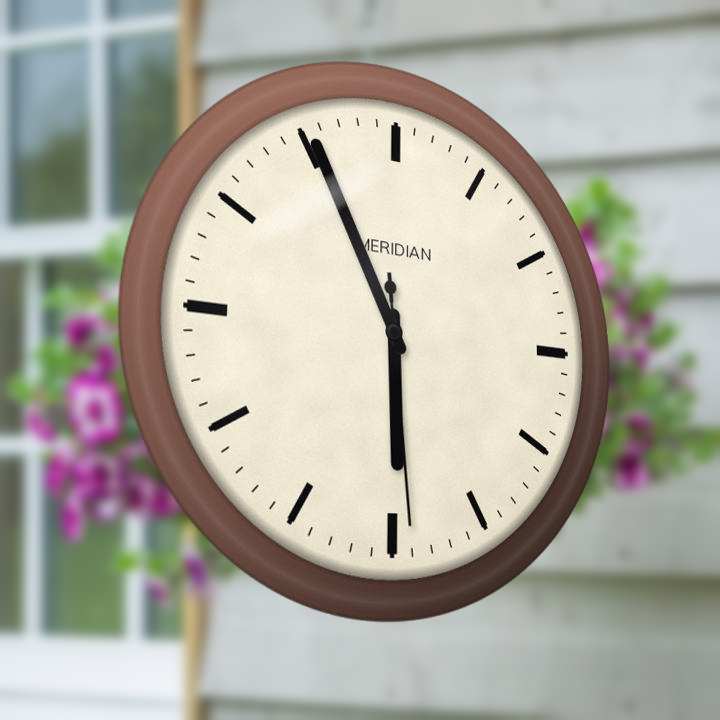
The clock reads h=5 m=55 s=29
